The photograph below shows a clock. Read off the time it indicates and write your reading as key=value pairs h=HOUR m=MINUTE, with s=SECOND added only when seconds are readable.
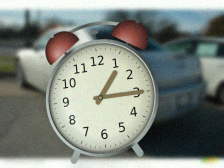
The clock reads h=1 m=15
